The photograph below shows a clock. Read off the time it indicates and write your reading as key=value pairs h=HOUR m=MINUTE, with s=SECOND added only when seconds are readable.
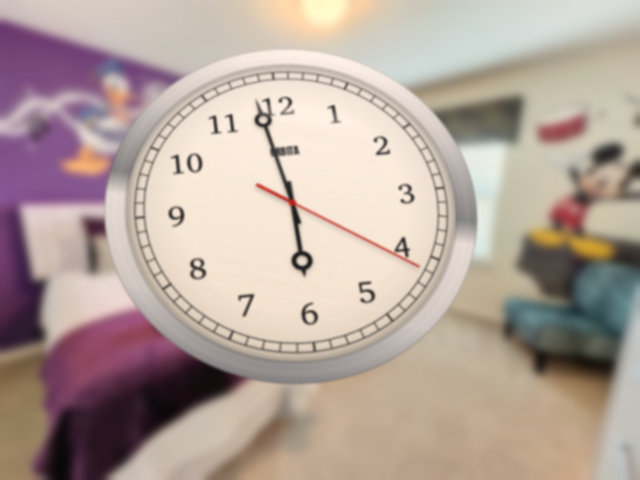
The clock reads h=5 m=58 s=21
